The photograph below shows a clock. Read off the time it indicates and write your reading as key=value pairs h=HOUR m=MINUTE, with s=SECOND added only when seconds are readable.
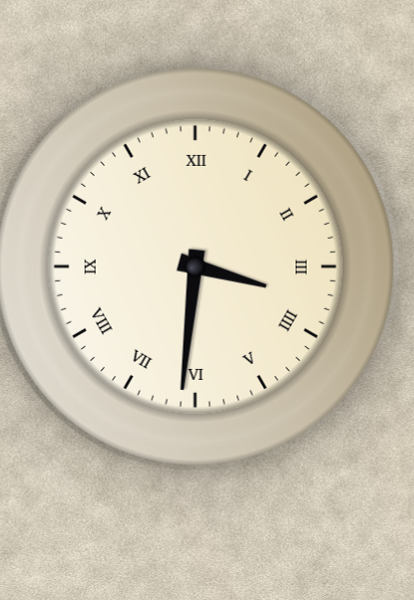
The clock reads h=3 m=31
